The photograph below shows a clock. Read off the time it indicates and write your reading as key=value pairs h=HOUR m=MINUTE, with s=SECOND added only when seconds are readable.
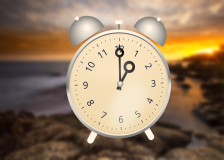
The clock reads h=1 m=0
